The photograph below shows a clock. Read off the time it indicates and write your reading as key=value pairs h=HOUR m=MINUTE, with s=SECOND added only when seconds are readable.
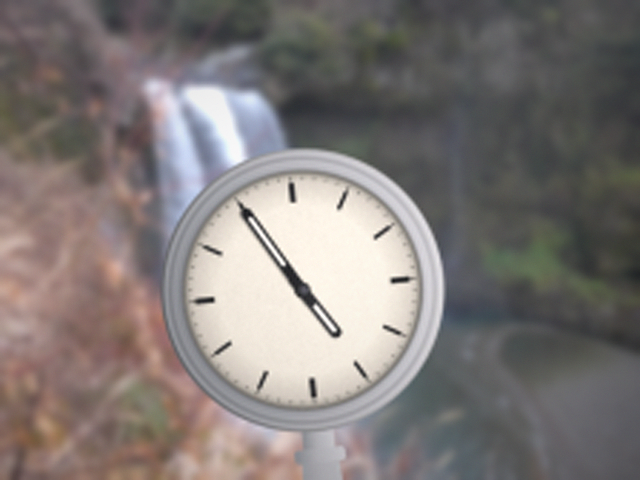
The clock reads h=4 m=55
